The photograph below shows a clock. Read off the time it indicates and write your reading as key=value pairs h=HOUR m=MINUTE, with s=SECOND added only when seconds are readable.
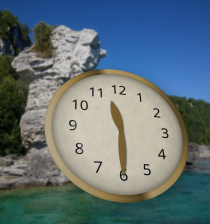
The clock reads h=11 m=30
